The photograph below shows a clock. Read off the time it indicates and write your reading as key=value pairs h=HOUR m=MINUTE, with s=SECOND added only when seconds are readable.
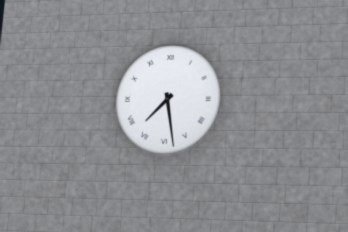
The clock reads h=7 m=28
